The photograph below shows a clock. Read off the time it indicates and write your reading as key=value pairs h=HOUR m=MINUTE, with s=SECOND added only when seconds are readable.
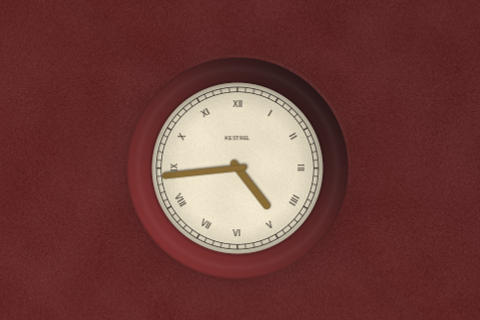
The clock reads h=4 m=44
